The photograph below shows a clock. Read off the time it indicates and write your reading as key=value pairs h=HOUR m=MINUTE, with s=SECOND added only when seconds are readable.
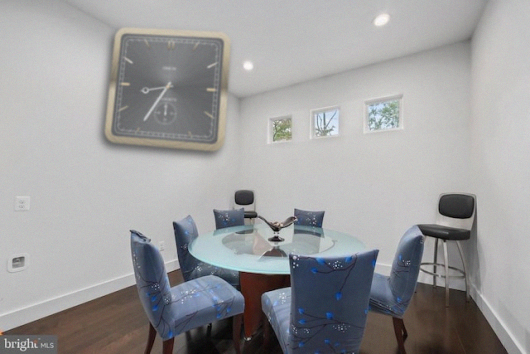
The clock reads h=8 m=35
